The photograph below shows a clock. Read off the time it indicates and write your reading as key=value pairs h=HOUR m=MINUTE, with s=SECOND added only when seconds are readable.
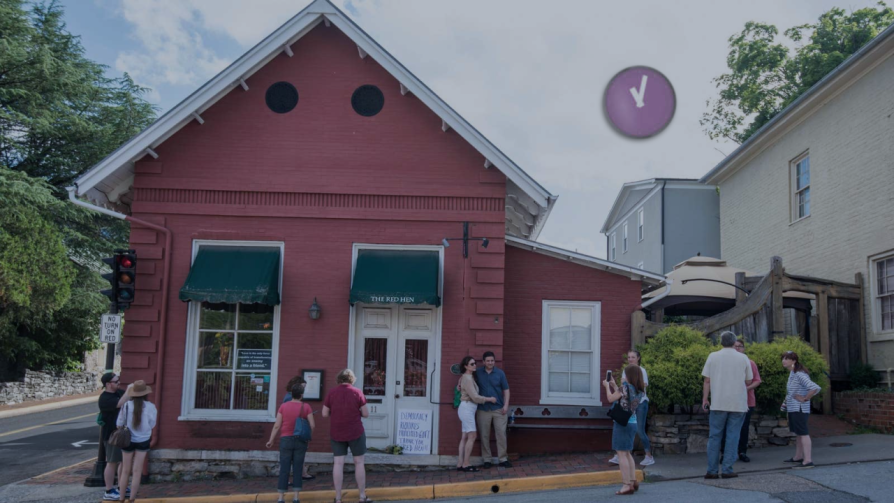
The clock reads h=11 m=2
